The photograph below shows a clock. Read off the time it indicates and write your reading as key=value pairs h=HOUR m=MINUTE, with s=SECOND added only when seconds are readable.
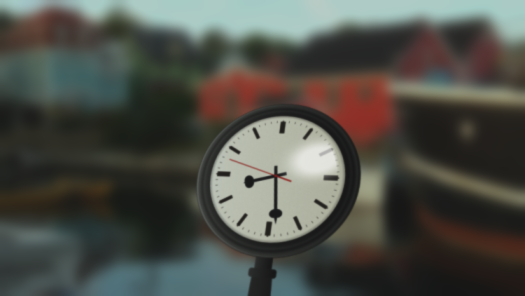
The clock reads h=8 m=28 s=48
